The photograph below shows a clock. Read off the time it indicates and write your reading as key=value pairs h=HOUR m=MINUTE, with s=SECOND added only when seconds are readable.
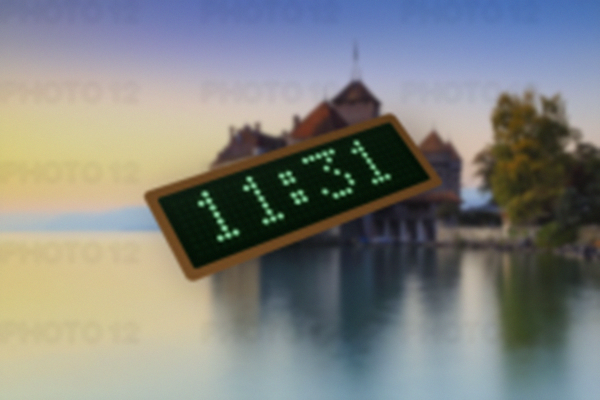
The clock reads h=11 m=31
